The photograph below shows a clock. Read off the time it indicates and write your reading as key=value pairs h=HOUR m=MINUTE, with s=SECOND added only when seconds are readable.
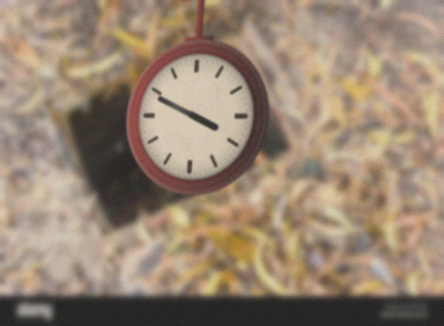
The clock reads h=3 m=49
